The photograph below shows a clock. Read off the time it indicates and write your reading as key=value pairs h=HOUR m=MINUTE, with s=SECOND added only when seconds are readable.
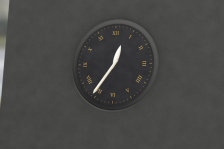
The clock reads h=12 m=36
